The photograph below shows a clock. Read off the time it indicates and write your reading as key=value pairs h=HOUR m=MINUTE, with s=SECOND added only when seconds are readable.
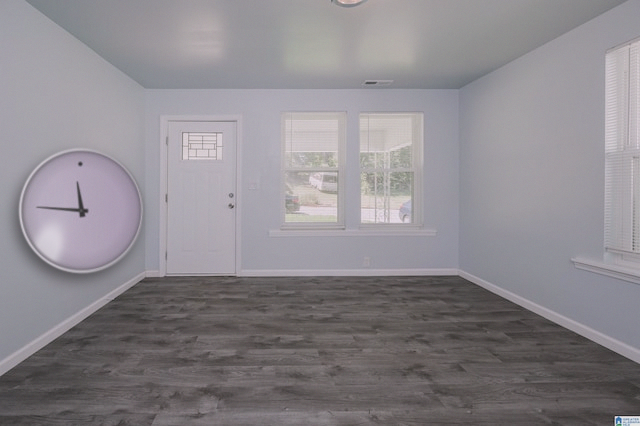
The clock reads h=11 m=46
